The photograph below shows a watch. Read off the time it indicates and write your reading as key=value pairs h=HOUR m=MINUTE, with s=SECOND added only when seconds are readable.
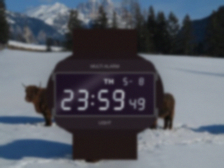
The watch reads h=23 m=59 s=49
